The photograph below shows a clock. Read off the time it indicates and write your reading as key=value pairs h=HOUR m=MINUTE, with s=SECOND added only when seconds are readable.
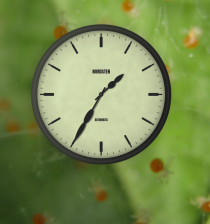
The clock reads h=1 m=35
